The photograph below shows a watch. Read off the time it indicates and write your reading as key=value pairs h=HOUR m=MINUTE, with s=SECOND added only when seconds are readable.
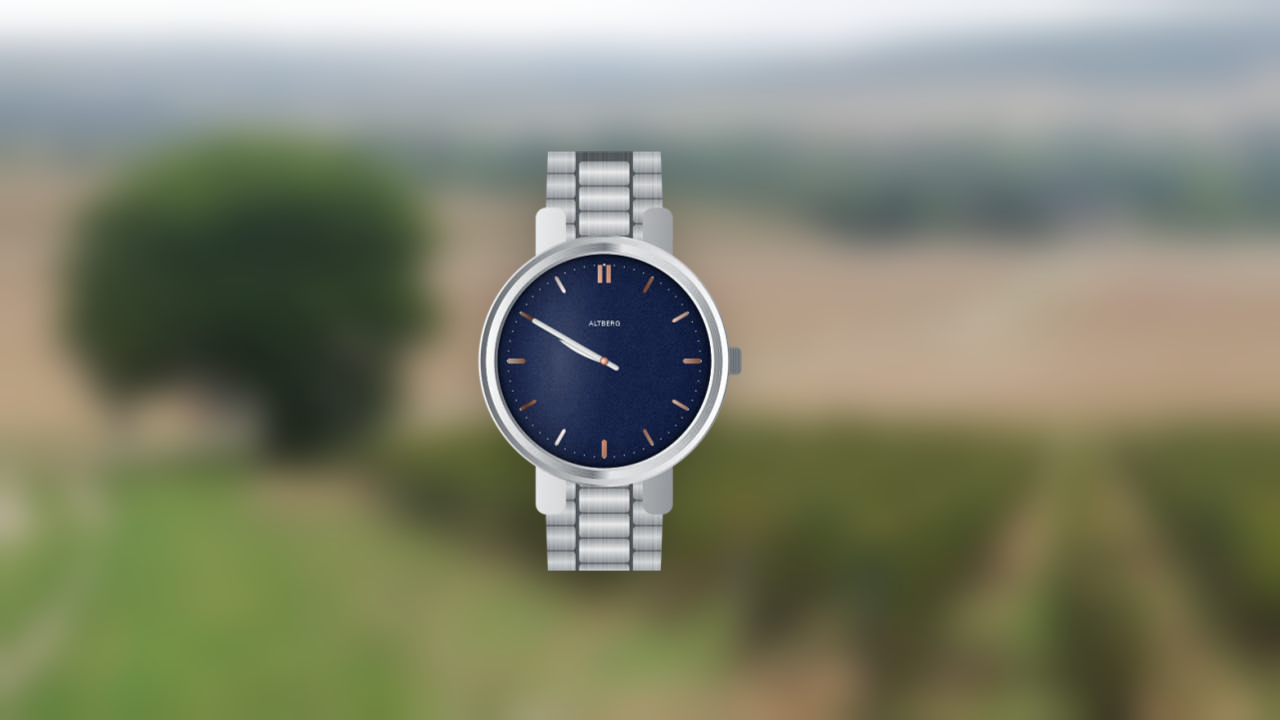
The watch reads h=9 m=50
